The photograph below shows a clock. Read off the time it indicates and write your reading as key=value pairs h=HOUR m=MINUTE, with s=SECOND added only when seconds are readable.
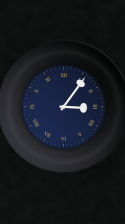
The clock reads h=3 m=6
